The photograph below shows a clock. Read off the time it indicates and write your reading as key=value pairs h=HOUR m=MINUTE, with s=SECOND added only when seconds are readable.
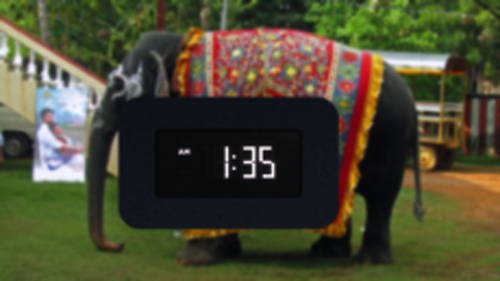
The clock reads h=1 m=35
